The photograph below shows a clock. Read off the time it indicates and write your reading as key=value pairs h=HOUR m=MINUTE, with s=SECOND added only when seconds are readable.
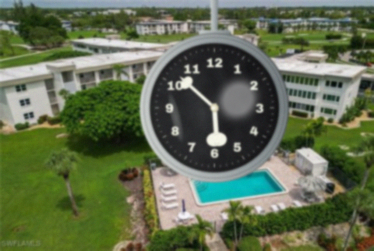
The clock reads h=5 m=52
